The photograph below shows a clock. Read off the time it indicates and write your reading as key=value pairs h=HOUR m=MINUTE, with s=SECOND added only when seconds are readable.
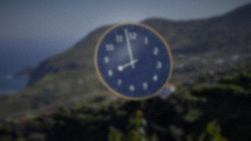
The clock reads h=7 m=58
